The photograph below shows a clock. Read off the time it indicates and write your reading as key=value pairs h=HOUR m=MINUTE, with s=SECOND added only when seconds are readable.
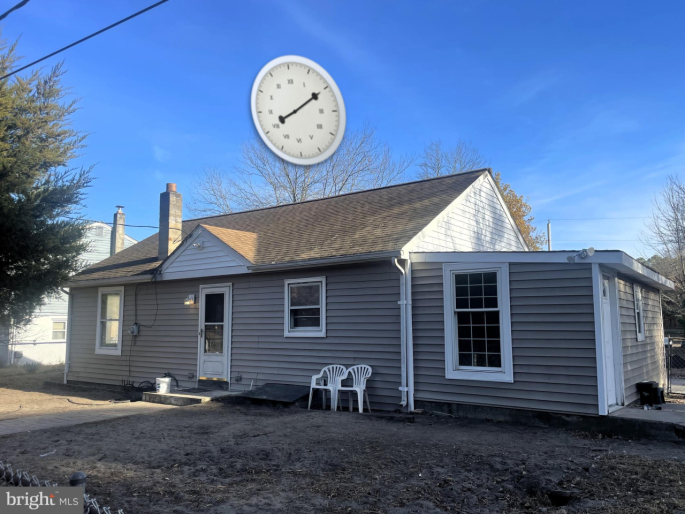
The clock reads h=8 m=10
